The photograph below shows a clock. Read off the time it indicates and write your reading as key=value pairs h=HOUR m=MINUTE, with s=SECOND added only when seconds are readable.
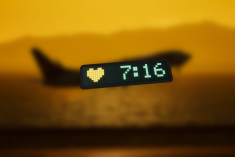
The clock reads h=7 m=16
